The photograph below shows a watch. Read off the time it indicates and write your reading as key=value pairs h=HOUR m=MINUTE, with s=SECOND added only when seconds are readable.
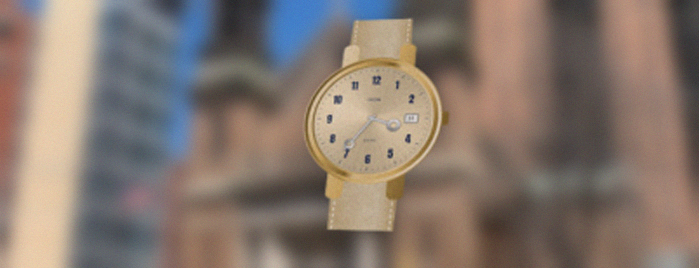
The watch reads h=3 m=36
